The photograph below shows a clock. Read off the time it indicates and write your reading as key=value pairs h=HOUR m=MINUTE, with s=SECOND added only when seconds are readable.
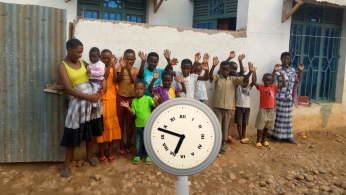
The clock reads h=6 m=48
